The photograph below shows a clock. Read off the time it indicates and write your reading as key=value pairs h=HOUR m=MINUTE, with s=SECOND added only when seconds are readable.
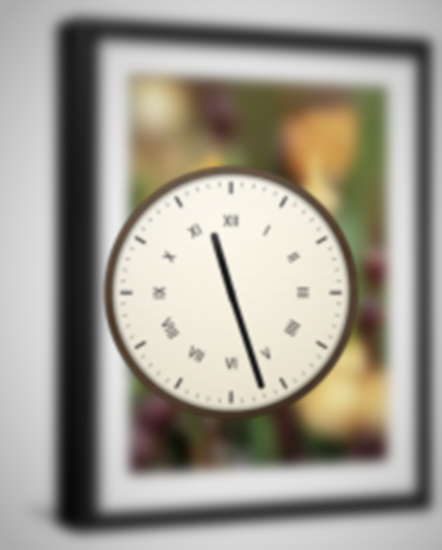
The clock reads h=11 m=27
